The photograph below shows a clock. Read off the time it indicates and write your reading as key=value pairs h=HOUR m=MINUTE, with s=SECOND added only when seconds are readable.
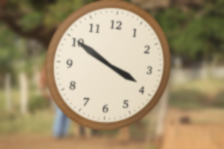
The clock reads h=3 m=50
